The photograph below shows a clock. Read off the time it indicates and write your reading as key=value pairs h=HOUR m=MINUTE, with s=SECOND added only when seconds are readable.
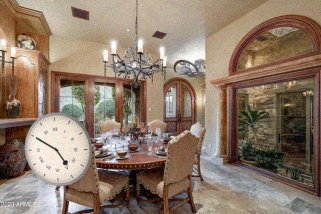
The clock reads h=4 m=50
